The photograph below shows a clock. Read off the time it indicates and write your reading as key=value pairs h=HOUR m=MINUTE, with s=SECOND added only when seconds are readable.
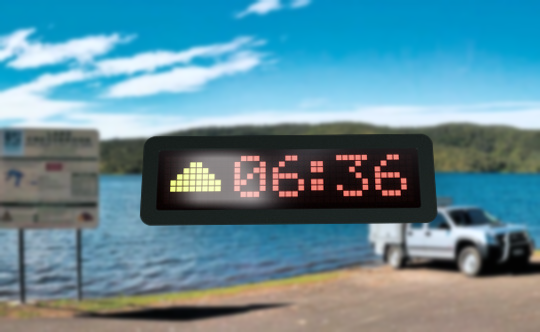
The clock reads h=6 m=36
